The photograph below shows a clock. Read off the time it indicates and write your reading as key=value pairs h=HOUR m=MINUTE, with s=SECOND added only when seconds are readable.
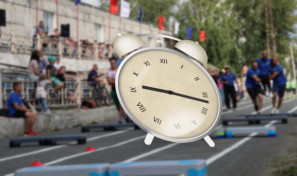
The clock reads h=9 m=17
